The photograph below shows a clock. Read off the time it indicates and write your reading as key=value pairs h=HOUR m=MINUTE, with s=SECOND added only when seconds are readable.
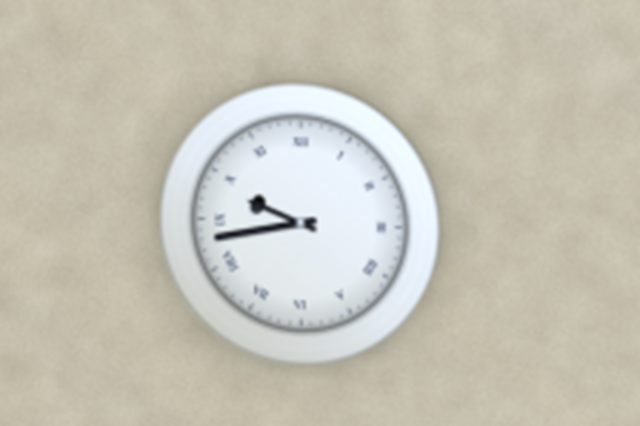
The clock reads h=9 m=43
